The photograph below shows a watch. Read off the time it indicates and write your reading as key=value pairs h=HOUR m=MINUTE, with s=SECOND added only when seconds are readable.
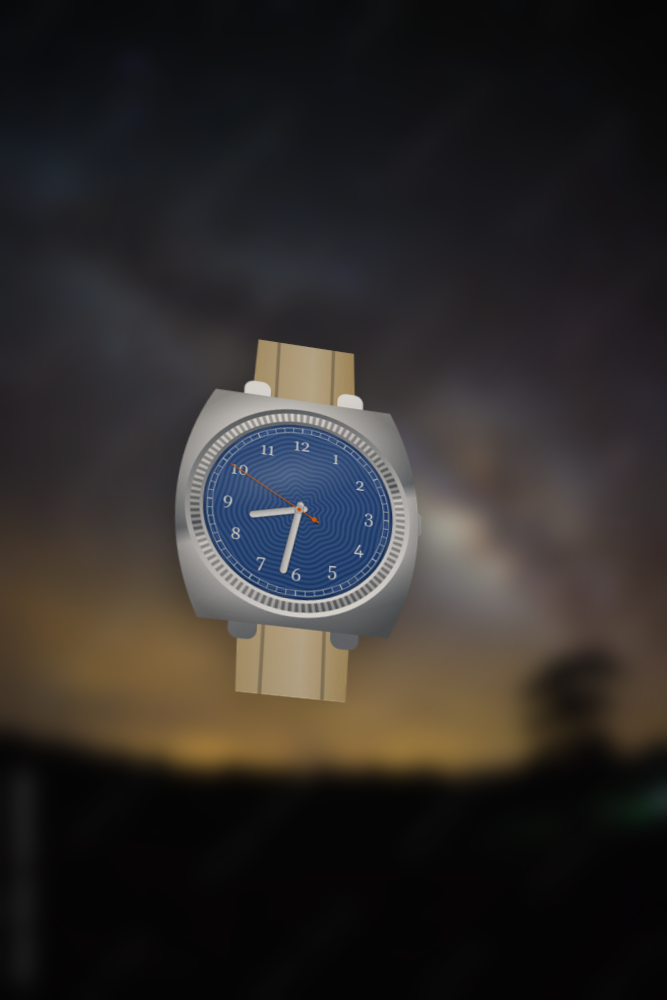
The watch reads h=8 m=31 s=50
